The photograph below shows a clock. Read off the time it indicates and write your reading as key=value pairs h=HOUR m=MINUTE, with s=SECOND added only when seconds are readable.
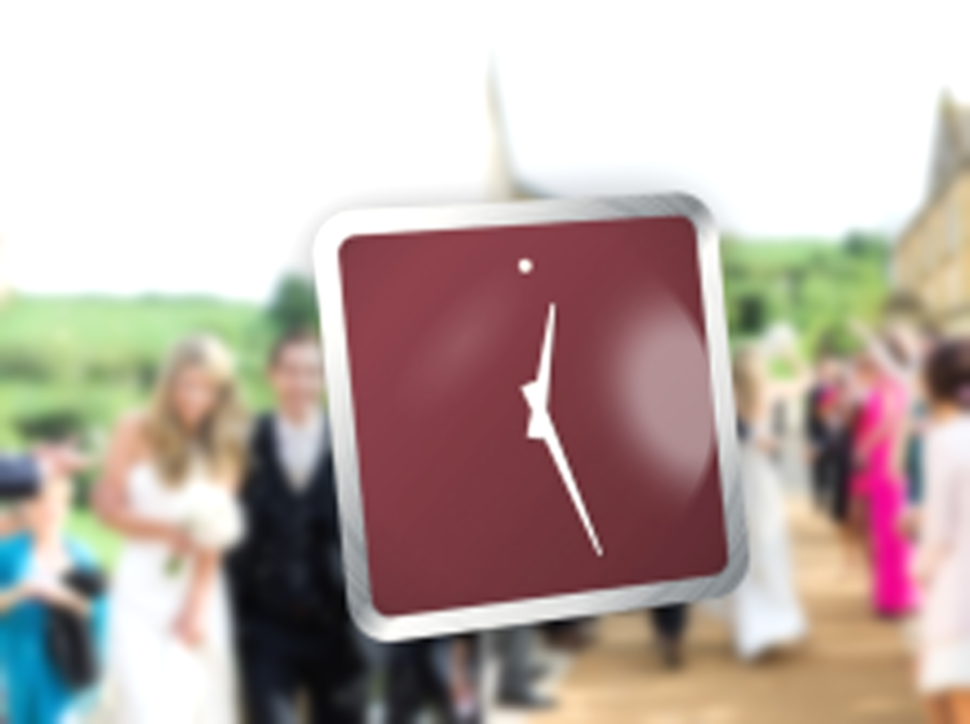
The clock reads h=12 m=27
